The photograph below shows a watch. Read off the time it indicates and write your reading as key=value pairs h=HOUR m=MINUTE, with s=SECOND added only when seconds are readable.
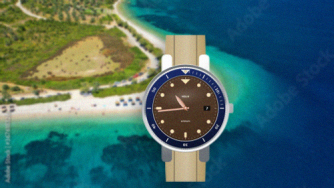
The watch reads h=10 m=44
